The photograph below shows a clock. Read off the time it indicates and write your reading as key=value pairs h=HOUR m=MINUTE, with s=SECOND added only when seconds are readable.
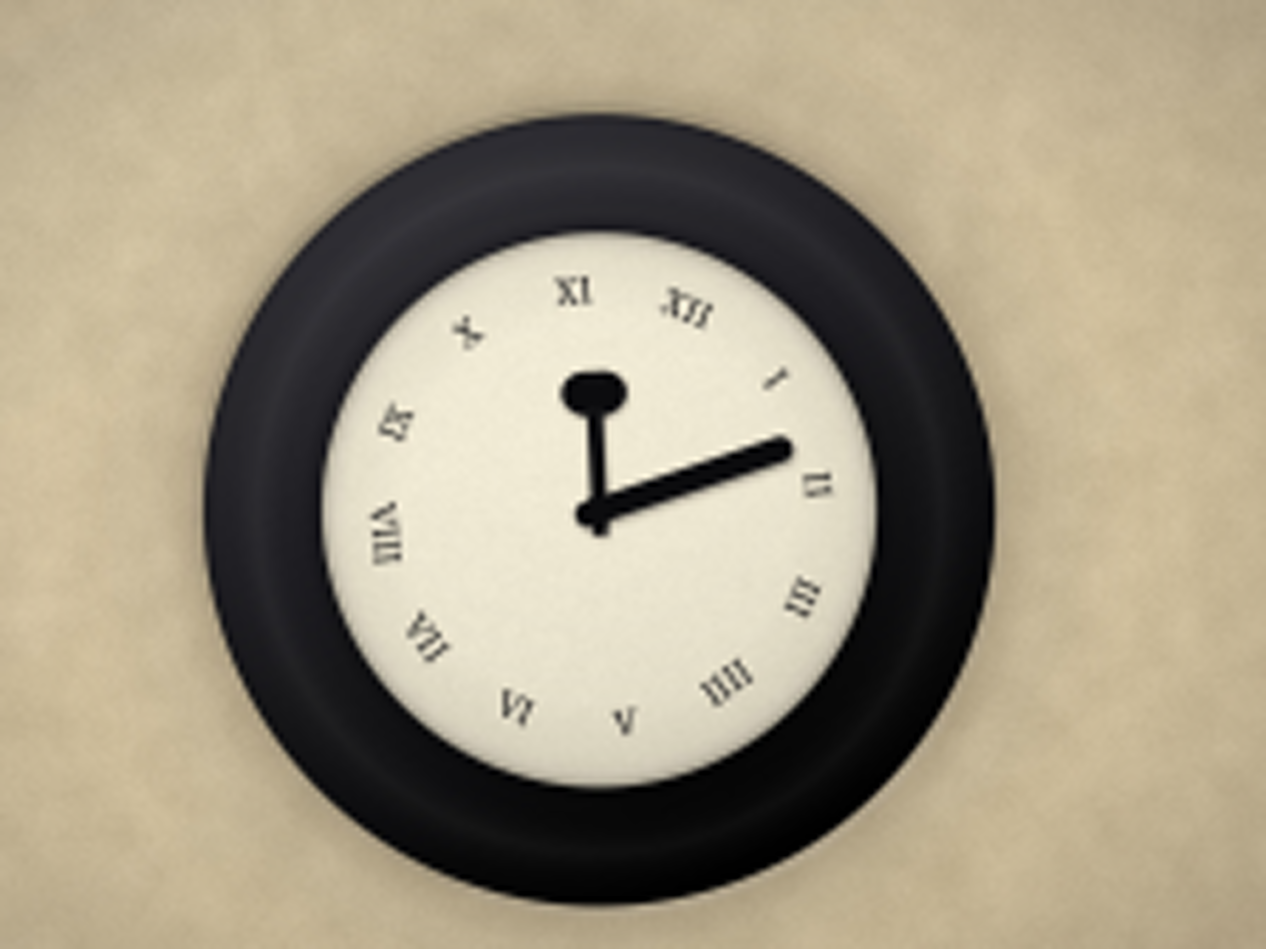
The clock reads h=11 m=8
